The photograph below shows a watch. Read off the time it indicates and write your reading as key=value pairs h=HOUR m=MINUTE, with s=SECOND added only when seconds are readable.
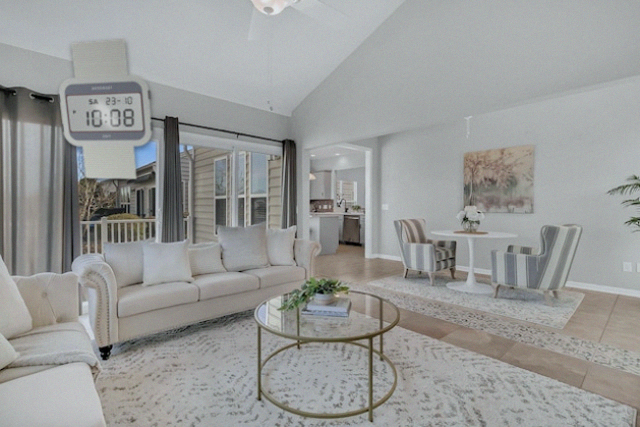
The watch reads h=10 m=8
